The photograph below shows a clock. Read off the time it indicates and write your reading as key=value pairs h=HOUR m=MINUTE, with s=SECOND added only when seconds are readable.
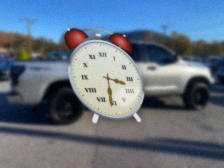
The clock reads h=3 m=31
